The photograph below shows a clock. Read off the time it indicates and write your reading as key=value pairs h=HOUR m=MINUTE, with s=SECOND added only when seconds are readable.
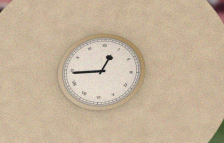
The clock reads h=12 m=44
